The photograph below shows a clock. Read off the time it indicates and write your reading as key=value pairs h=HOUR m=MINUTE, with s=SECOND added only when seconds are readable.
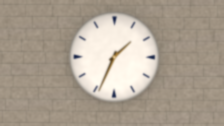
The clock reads h=1 m=34
